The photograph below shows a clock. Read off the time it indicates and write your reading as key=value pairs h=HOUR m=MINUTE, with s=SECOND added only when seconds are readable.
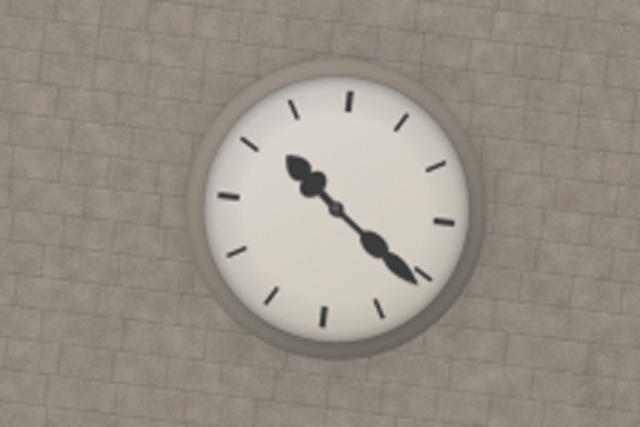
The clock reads h=10 m=21
